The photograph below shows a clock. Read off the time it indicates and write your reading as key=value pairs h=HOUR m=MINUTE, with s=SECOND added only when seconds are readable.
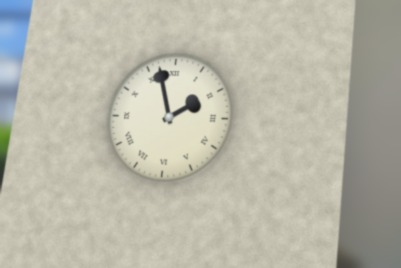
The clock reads h=1 m=57
